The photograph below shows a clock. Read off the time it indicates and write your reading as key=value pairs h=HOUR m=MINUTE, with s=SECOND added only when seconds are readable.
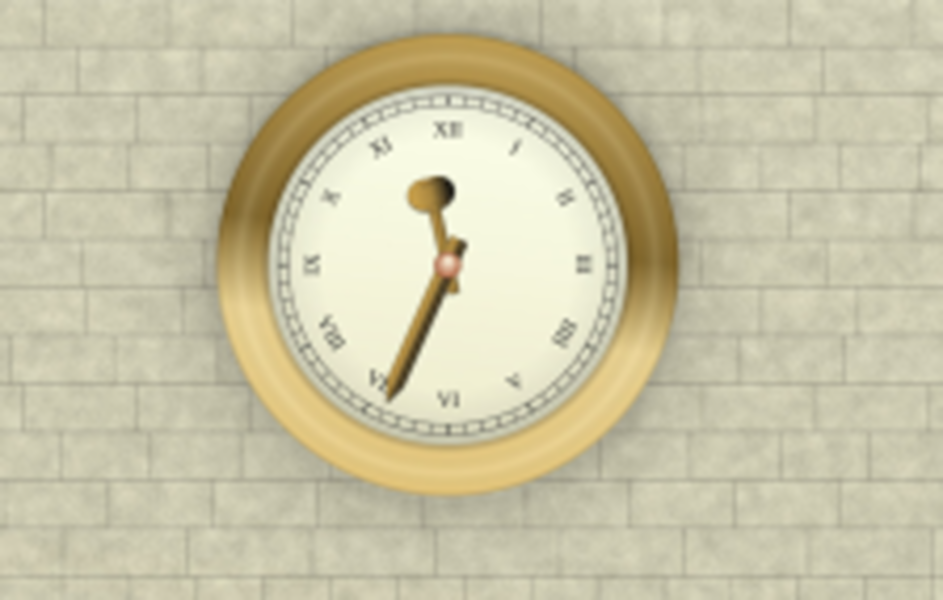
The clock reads h=11 m=34
